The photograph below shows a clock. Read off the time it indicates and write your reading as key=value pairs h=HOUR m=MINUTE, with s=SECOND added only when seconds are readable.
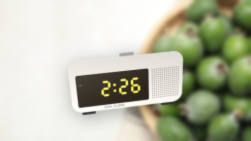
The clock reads h=2 m=26
